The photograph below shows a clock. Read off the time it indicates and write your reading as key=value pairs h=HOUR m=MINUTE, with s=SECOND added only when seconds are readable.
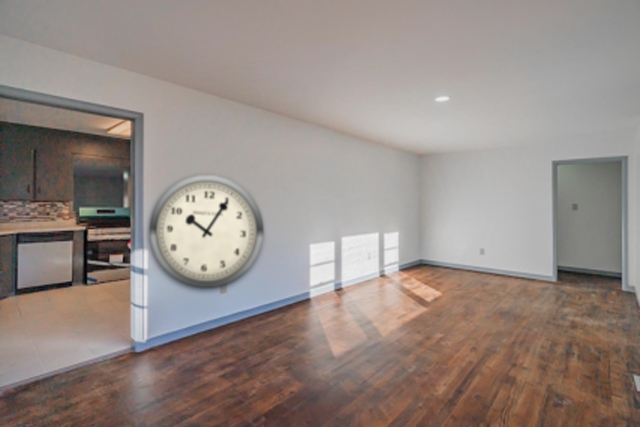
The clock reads h=10 m=5
